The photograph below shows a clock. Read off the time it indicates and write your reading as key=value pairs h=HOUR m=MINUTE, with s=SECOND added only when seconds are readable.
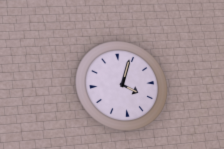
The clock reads h=4 m=4
